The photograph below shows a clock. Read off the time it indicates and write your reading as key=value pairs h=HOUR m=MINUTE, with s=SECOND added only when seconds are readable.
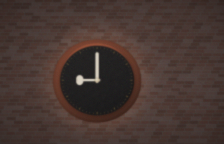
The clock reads h=9 m=0
